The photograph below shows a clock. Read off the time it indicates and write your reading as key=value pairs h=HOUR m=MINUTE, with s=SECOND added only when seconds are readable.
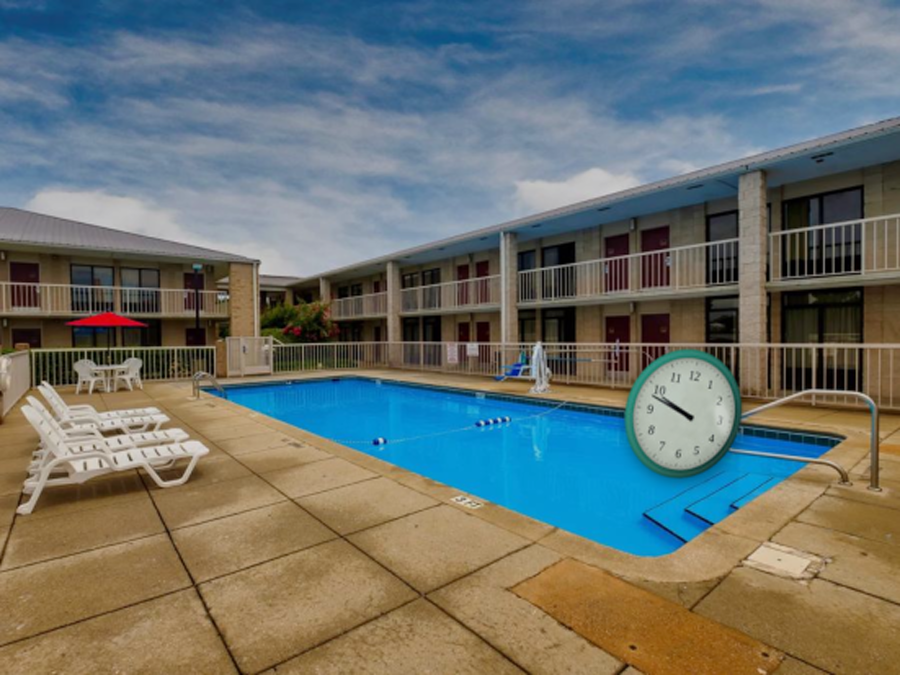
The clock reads h=9 m=48
